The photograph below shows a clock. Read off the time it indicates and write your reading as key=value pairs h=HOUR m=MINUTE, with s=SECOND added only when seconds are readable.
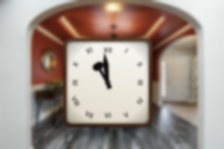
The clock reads h=10 m=59
